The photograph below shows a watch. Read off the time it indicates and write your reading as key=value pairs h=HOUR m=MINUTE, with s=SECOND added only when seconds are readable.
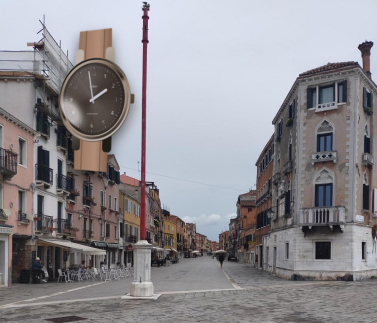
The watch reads h=1 m=58
